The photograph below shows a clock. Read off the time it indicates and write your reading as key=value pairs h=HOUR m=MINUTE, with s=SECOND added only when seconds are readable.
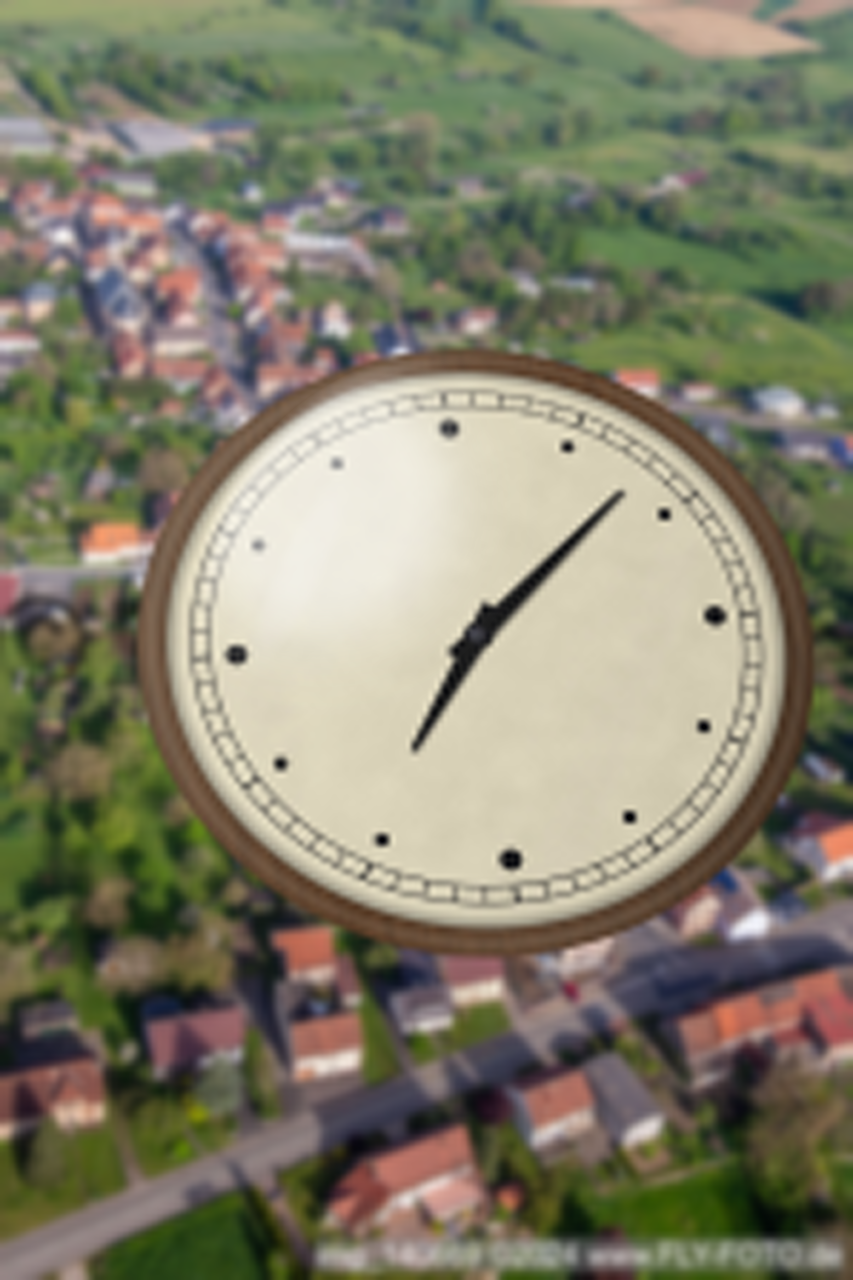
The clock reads h=7 m=8
